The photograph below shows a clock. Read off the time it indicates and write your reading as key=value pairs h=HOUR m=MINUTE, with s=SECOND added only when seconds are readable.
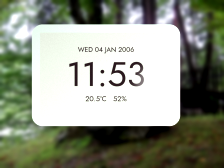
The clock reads h=11 m=53
